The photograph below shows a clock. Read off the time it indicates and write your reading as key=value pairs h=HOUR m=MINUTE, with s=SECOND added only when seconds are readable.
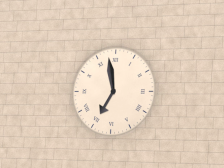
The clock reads h=6 m=58
